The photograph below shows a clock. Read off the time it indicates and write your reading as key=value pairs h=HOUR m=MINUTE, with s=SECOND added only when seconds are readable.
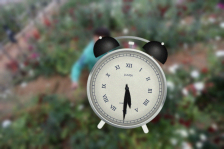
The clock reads h=5 m=30
